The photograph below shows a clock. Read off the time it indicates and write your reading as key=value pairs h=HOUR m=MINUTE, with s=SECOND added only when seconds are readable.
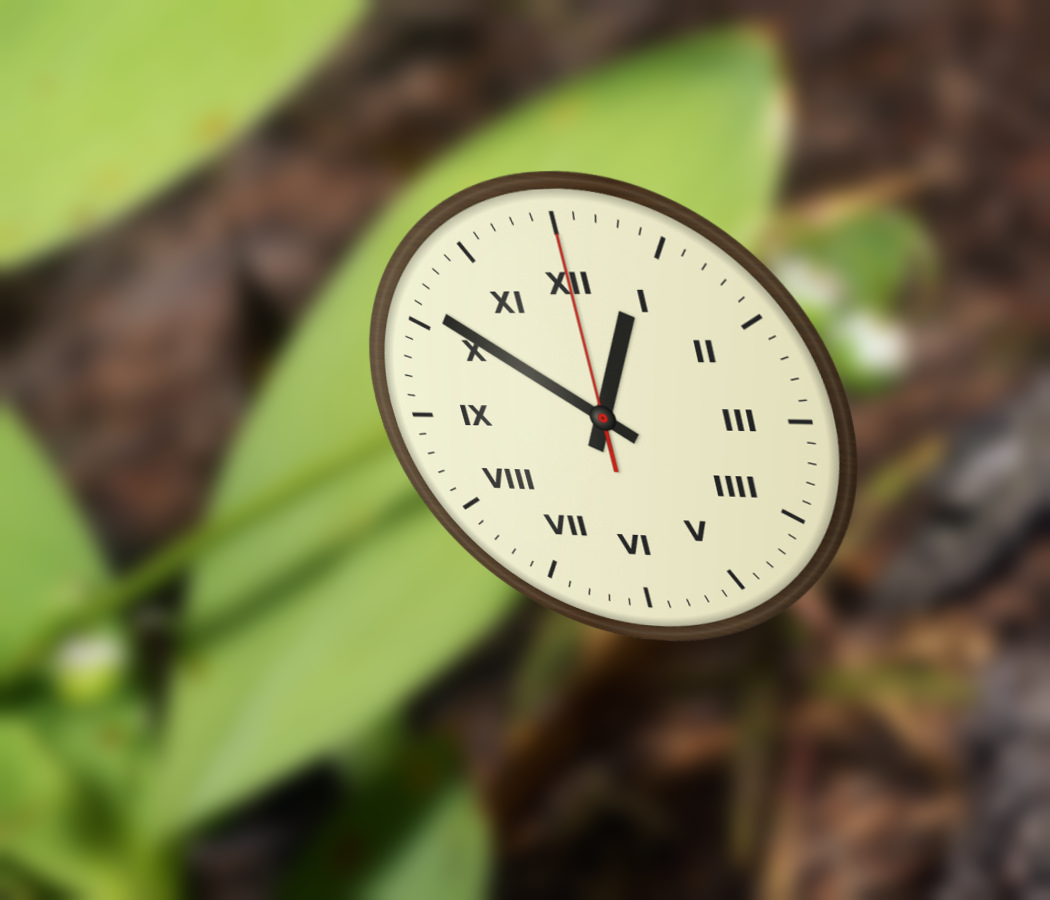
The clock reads h=12 m=51 s=0
